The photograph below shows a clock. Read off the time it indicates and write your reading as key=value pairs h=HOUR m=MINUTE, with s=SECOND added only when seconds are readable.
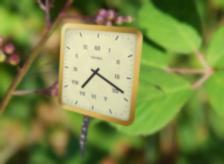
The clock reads h=7 m=19
